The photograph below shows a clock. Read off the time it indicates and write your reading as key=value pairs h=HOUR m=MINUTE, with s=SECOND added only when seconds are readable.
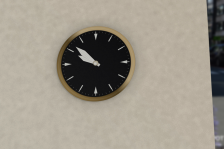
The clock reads h=9 m=52
